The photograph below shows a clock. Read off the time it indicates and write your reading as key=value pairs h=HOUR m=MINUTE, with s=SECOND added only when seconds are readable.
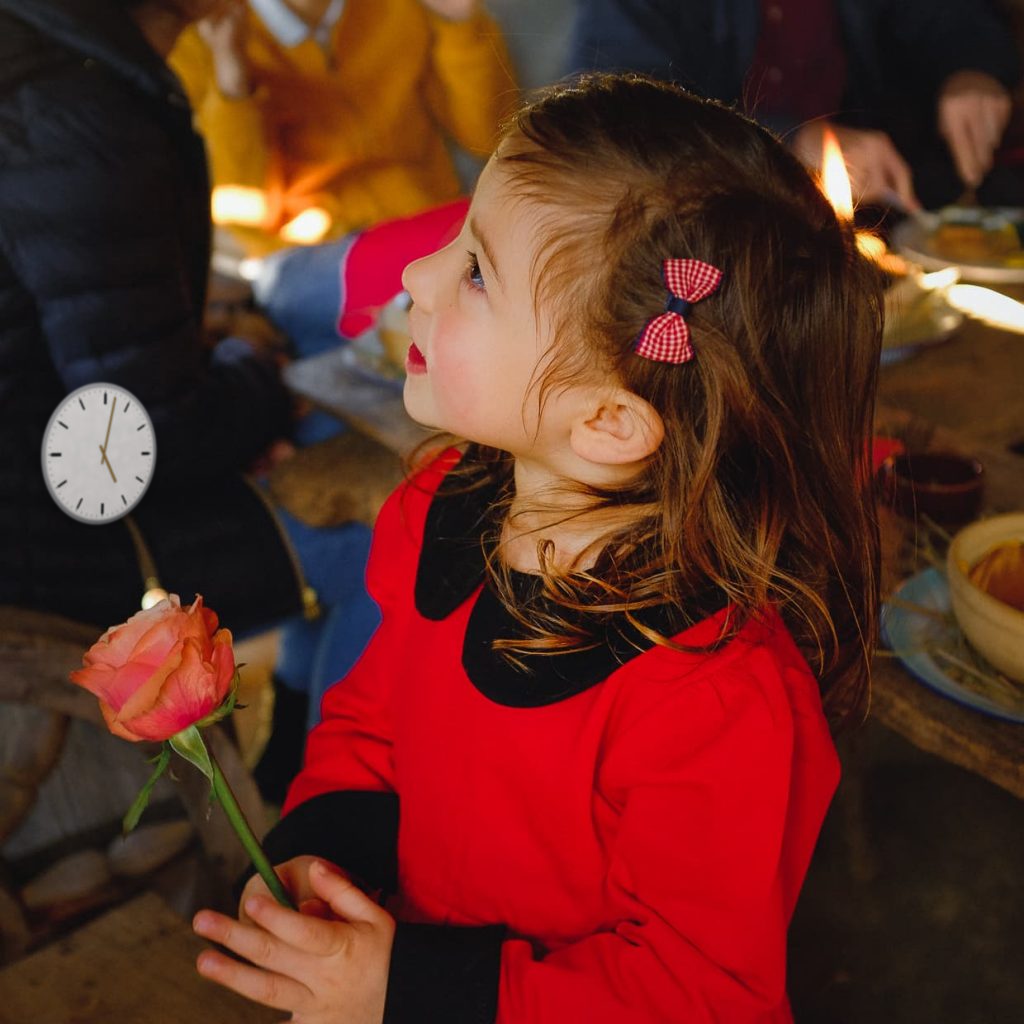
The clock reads h=5 m=2
